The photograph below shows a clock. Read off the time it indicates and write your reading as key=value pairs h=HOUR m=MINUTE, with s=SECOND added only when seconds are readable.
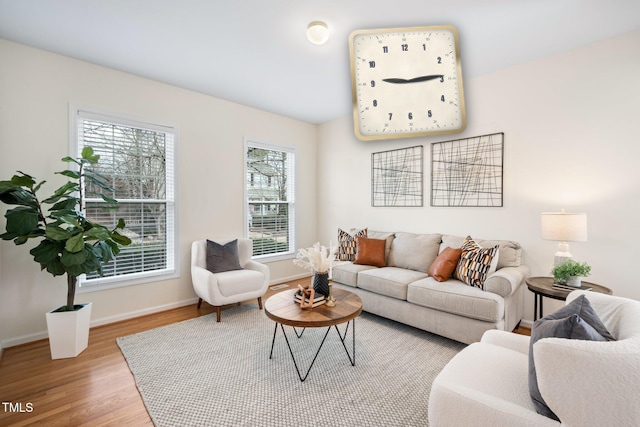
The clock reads h=9 m=14
